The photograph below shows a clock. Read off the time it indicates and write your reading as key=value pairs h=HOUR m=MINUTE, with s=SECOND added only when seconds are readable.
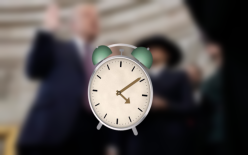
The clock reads h=4 m=9
